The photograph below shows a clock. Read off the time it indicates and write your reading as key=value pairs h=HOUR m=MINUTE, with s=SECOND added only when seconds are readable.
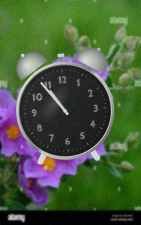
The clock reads h=10 m=54
